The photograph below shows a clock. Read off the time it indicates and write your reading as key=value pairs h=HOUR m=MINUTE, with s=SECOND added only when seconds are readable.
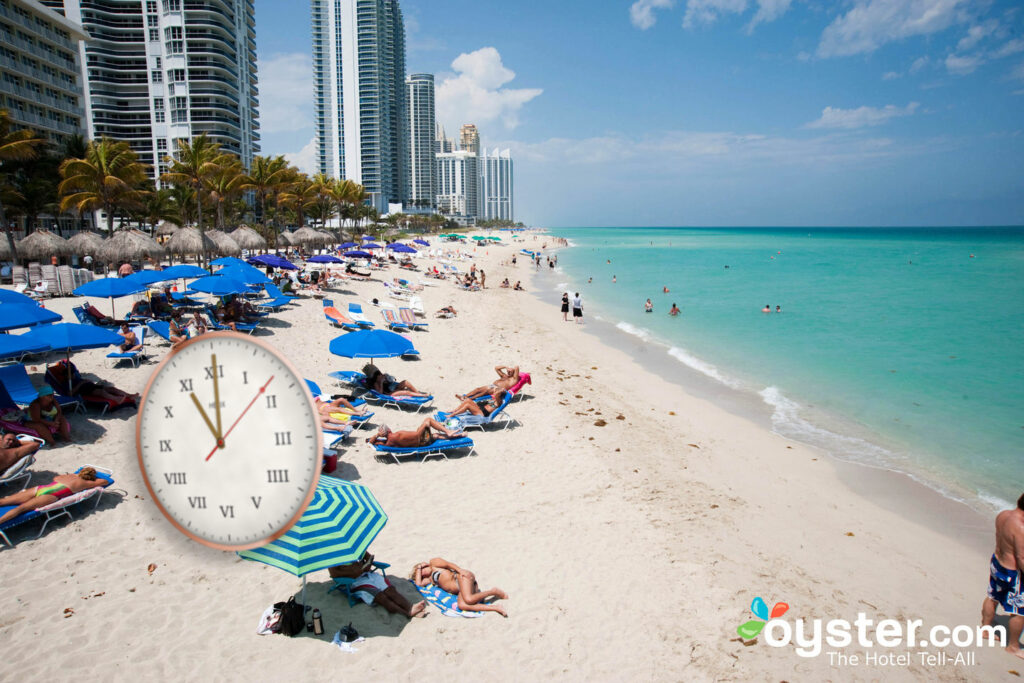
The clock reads h=11 m=0 s=8
